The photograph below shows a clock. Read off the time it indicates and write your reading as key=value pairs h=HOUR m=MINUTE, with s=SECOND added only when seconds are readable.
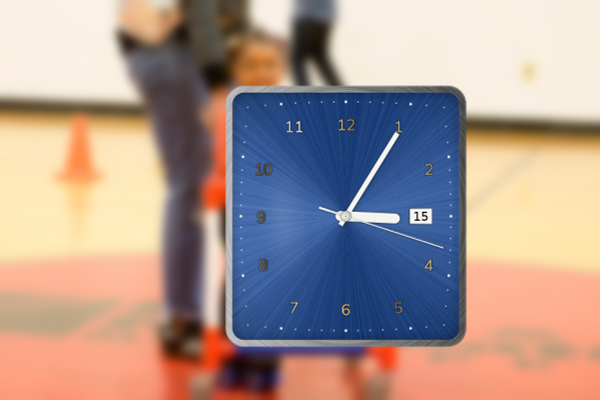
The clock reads h=3 m=5 s=18
